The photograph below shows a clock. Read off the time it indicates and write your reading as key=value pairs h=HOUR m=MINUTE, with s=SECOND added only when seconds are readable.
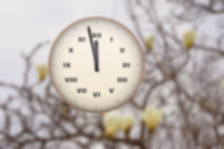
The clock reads h=11 m=58
